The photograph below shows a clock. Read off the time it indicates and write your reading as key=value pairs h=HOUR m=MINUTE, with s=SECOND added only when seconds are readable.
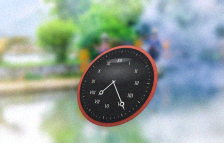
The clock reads h=7 m=24
